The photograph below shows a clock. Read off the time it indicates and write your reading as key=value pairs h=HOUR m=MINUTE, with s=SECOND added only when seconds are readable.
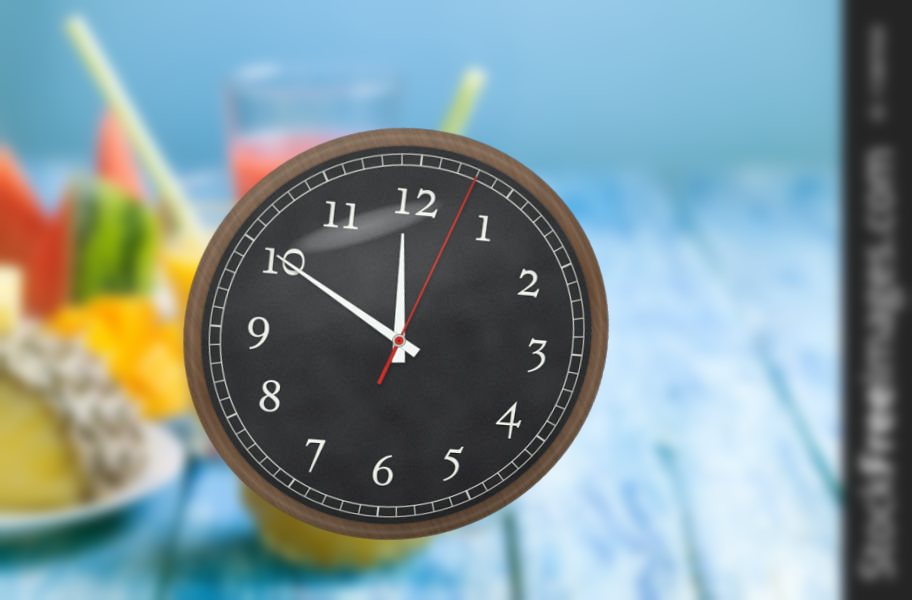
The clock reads h=11 m=50 s=3
